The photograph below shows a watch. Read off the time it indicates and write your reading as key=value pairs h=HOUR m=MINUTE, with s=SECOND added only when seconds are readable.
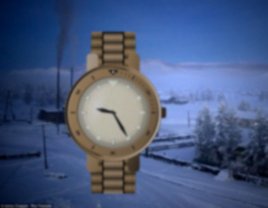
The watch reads h=9 m=25
